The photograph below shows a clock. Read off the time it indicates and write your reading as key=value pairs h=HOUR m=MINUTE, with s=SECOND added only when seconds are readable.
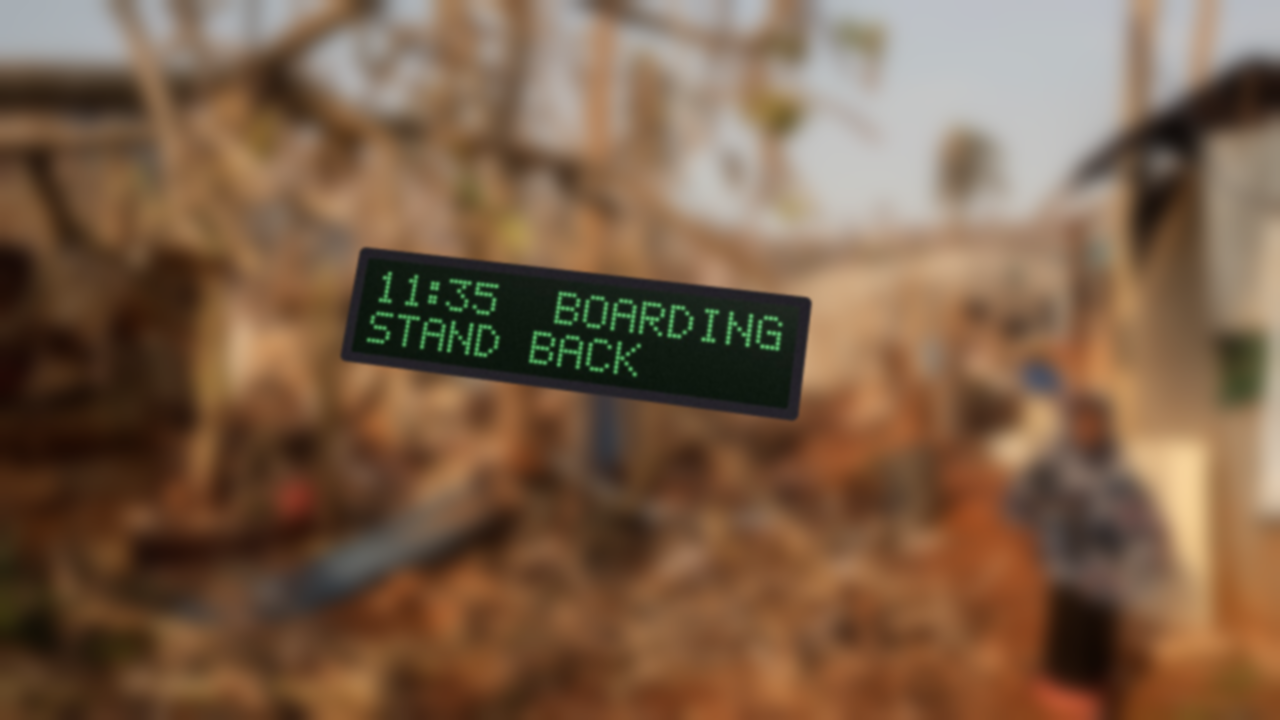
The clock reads h=11 m=35
